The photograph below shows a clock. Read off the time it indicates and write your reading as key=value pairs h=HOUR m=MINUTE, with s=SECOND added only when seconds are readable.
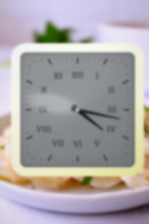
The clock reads h=4 m=17
